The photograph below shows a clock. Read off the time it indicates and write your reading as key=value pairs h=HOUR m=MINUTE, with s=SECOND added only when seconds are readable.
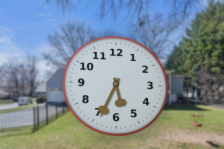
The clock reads h=5 m=34
